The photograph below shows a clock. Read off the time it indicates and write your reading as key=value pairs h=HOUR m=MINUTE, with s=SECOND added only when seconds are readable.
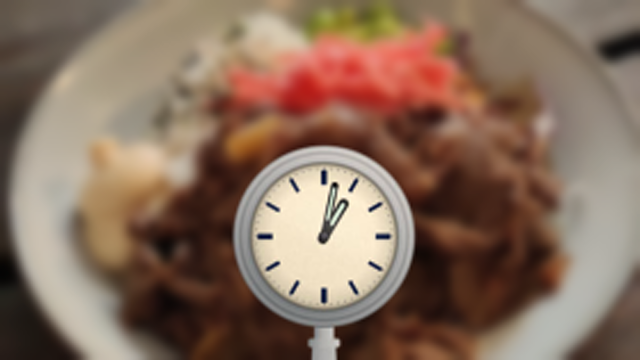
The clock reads h=1 m=2
